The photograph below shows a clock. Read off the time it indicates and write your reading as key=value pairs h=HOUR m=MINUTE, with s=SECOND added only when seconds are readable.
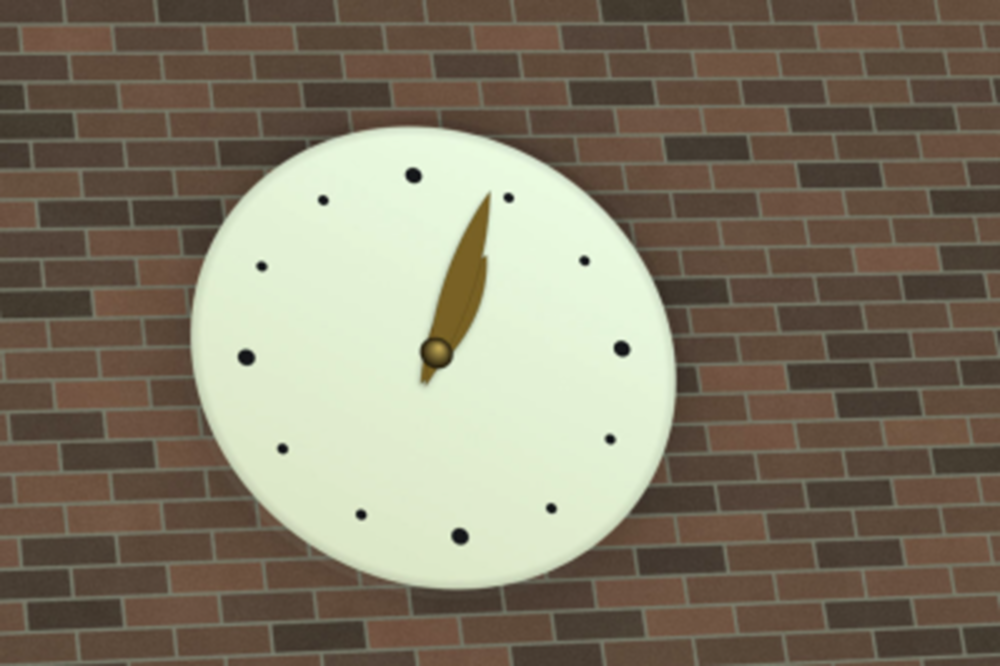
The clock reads h=1 m=4
